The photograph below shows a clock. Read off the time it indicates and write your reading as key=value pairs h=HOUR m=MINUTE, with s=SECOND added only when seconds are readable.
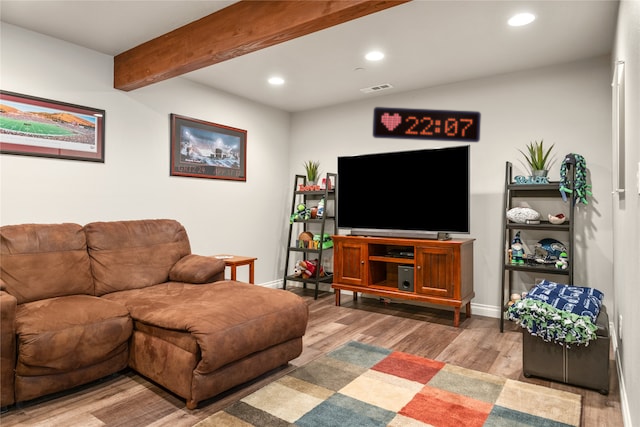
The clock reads h=22 m=7
